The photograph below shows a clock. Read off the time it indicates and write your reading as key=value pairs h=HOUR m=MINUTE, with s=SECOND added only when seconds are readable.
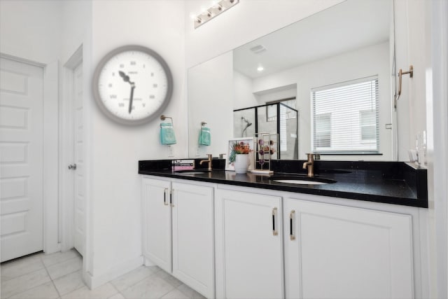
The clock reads h=10 m=31
